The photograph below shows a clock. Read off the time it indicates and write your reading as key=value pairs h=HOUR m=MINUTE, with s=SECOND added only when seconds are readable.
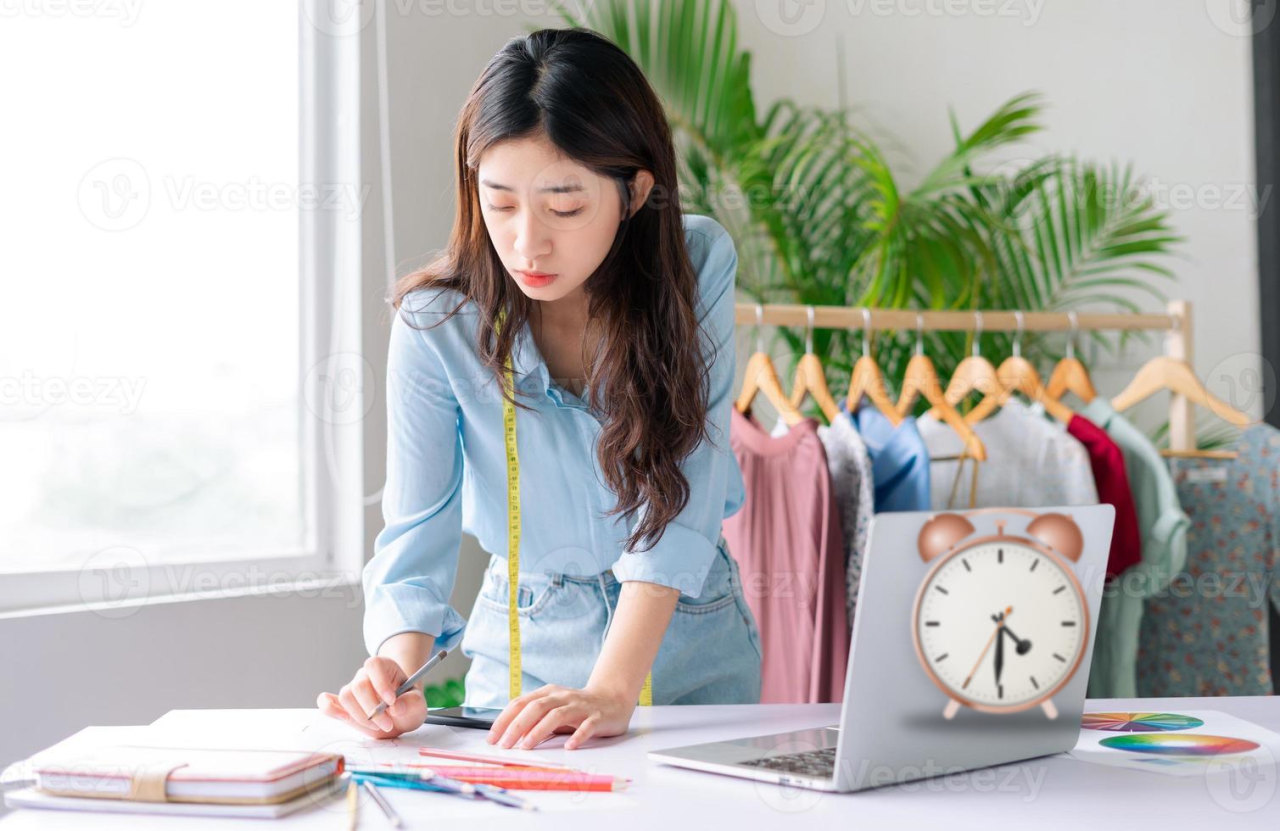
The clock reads h=4 m=30 s=35
